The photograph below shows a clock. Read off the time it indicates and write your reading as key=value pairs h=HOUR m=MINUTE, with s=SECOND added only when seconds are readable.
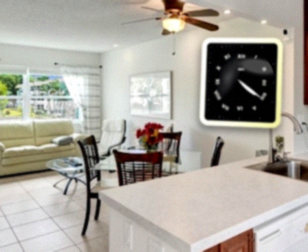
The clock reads h=4 m=21
